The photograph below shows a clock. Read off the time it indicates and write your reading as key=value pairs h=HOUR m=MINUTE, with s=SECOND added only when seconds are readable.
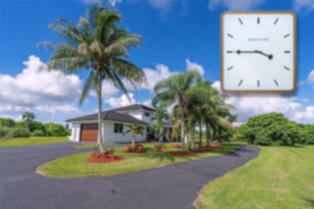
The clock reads h=3 m=45
